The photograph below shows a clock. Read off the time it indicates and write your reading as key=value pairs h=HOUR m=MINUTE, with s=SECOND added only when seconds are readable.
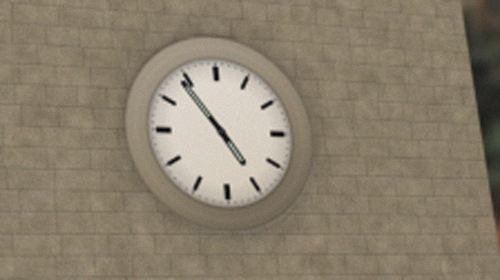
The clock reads h=4 m=54
